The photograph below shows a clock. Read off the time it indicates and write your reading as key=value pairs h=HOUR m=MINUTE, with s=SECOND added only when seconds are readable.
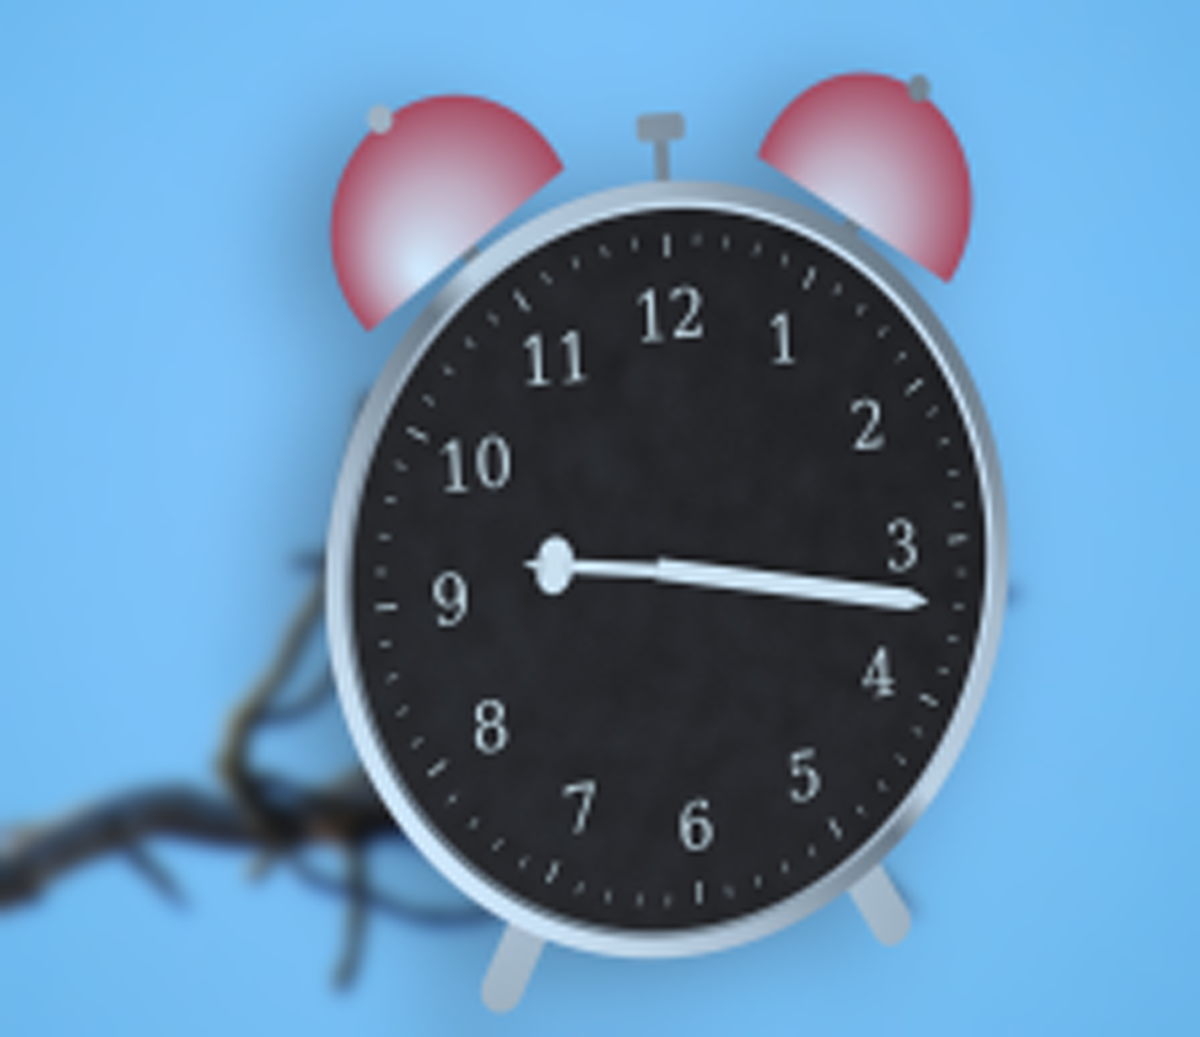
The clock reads h=9 m=17
